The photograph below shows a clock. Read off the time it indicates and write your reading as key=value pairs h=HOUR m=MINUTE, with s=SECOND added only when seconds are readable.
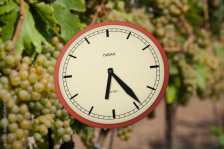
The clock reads h=6 m=24
